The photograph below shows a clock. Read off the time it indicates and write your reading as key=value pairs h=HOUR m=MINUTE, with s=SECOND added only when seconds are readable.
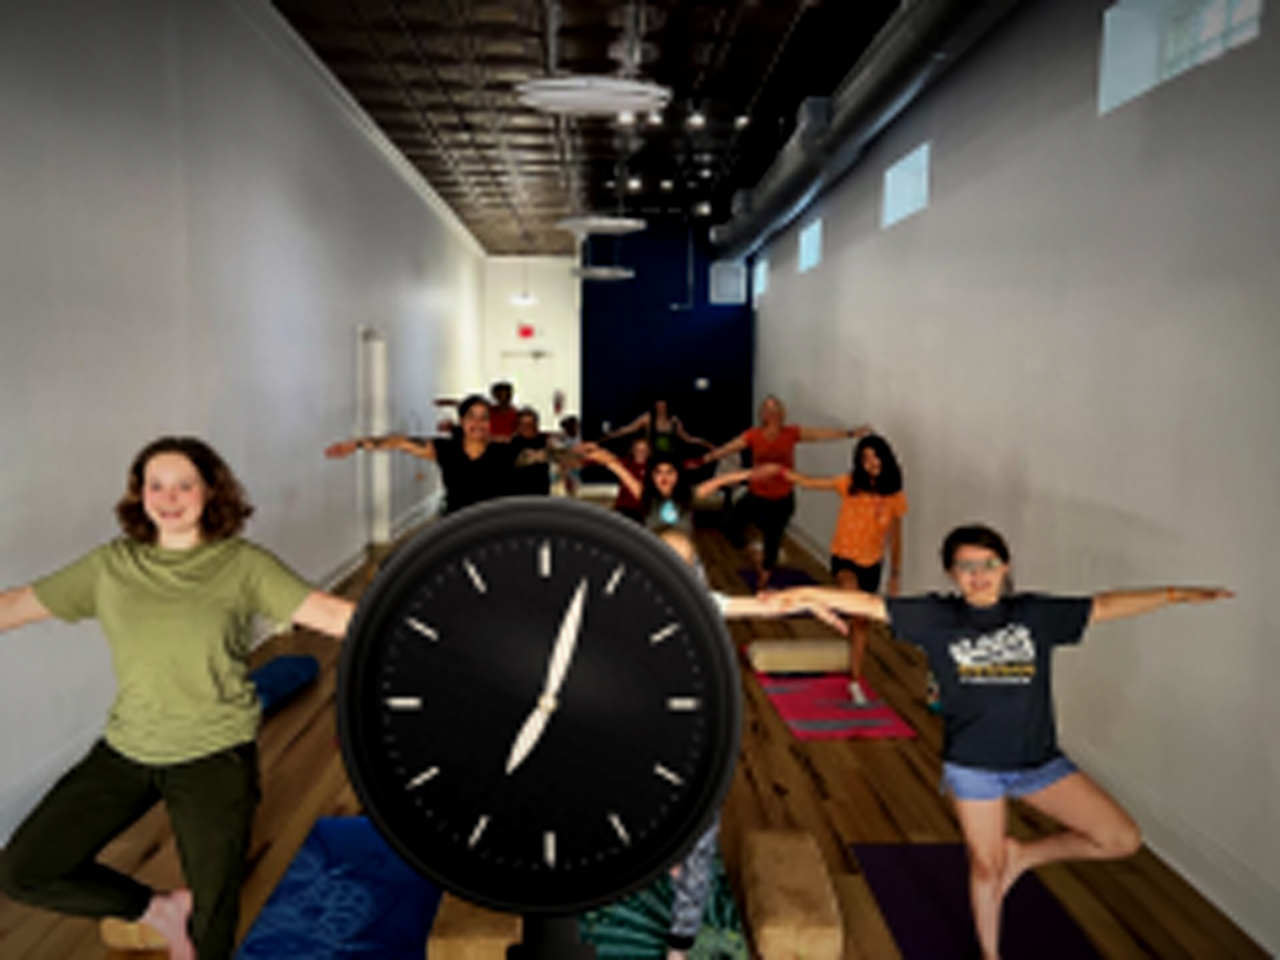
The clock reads h=7 m=3
